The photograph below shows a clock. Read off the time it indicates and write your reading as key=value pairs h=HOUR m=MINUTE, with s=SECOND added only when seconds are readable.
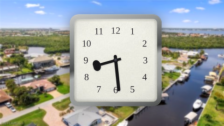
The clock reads h=8 m=29
